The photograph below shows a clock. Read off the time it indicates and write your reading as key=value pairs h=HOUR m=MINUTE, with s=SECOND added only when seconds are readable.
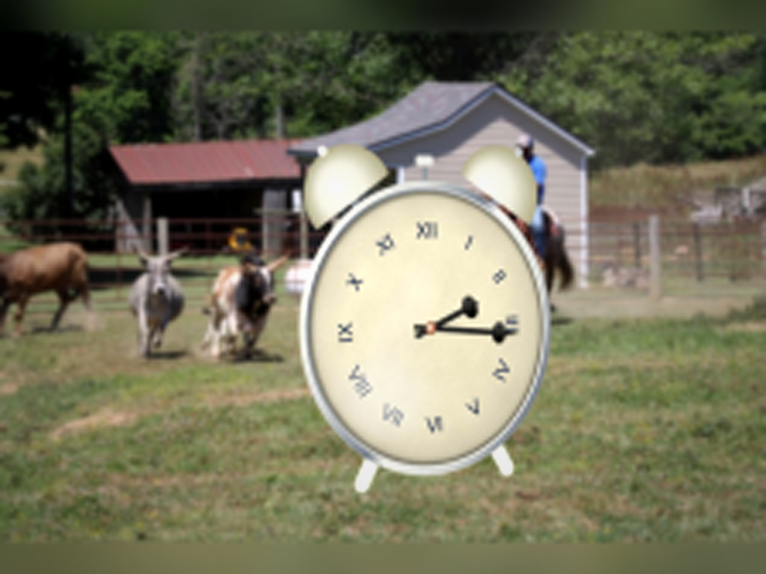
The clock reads h=2 m=16
